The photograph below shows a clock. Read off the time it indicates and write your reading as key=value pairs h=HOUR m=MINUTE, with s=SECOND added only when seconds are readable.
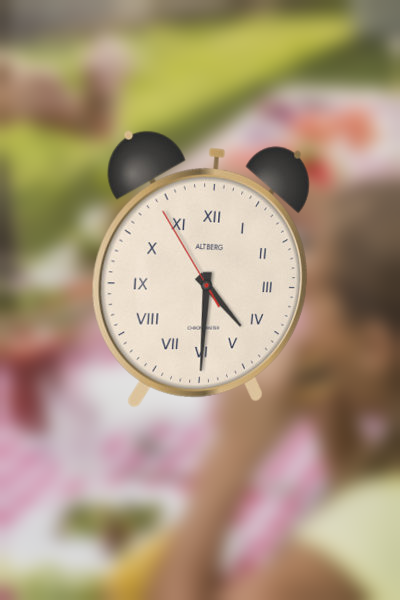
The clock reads h=4 m=29 s=54
